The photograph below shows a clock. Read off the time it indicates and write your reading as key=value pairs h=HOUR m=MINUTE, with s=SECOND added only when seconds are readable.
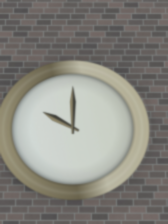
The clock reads h=10 m=0
